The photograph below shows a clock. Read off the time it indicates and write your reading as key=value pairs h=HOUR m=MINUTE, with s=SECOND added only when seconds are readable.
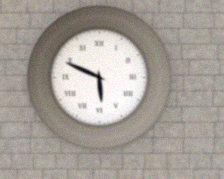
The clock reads h=5 m=49
